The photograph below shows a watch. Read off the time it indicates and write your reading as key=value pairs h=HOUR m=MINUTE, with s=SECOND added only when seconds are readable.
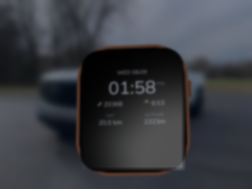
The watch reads h=1 m=58
